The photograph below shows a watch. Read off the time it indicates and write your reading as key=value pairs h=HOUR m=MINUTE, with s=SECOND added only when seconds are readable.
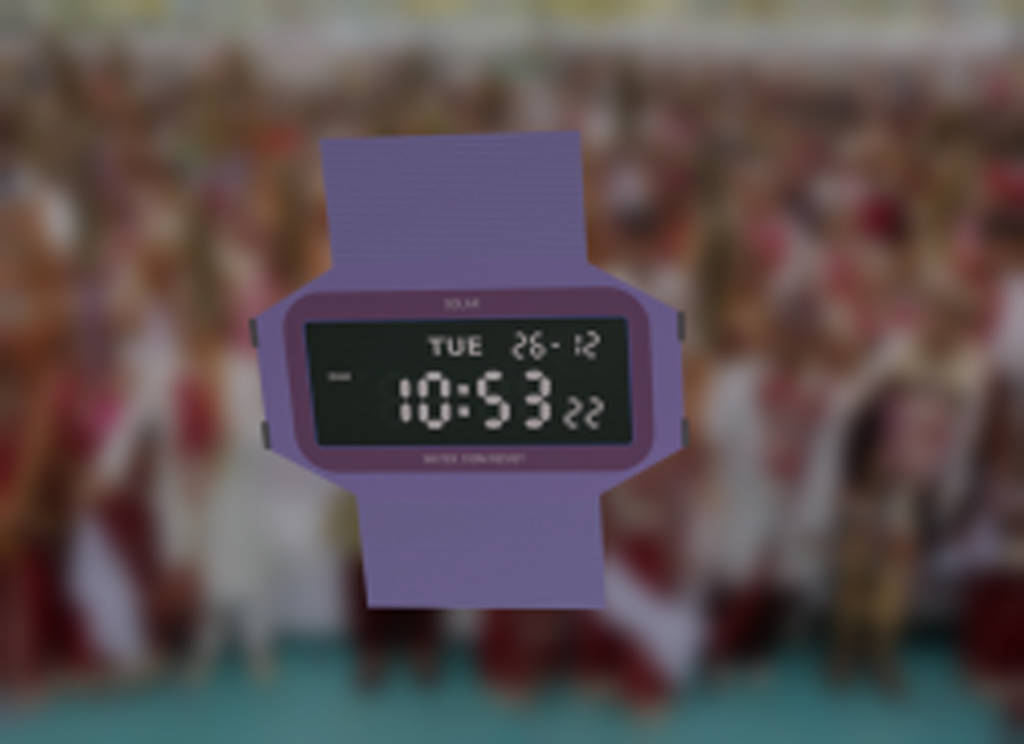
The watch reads h=10 m=53 s=22
